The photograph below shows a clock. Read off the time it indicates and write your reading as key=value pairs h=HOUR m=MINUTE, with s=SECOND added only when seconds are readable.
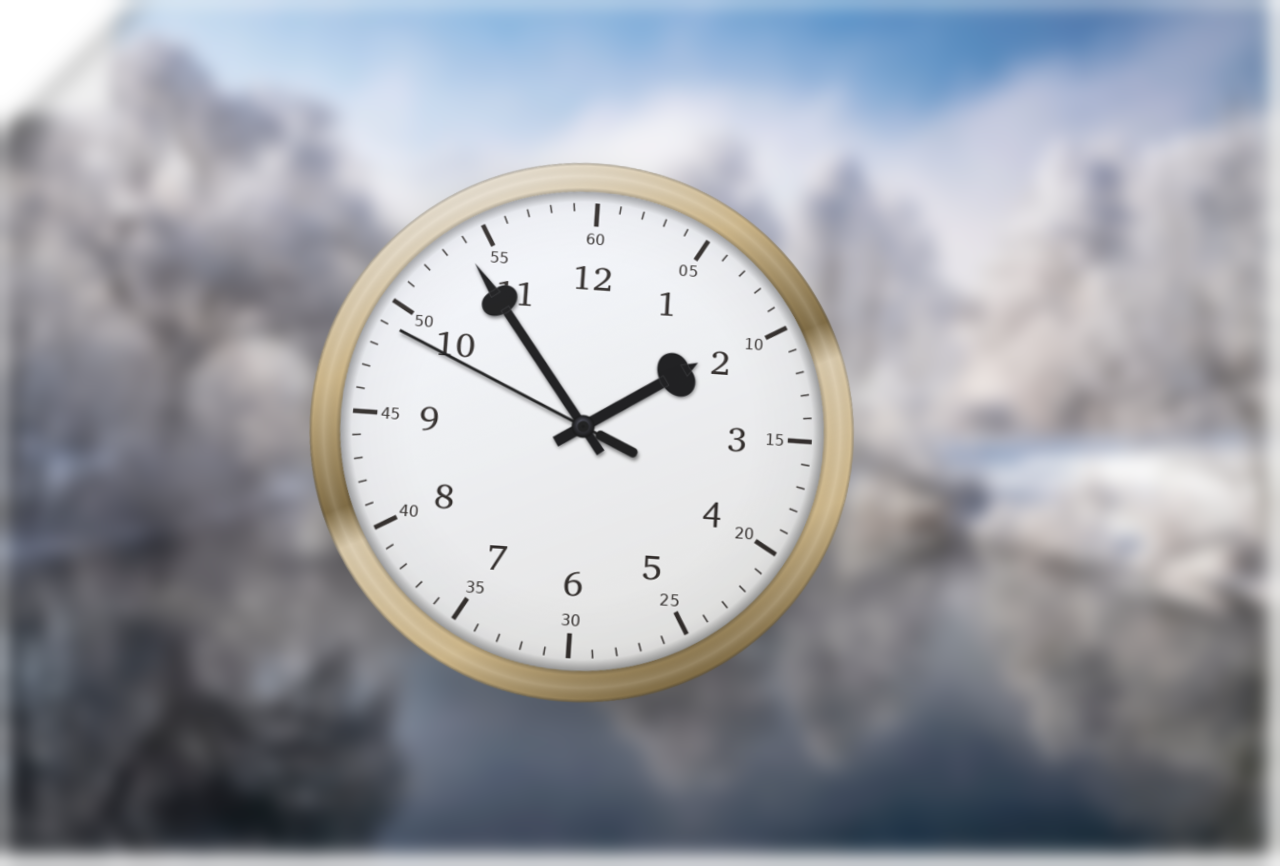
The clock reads h=1 m=53 s=49
